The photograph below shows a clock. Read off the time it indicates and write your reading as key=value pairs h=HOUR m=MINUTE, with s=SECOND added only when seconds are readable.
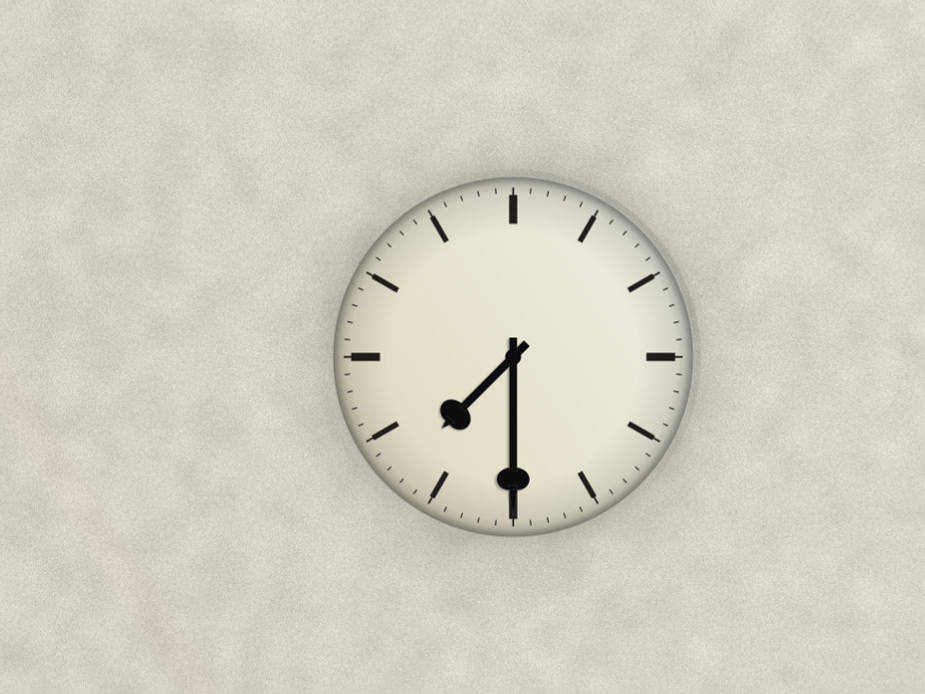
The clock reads h=7 m=30
